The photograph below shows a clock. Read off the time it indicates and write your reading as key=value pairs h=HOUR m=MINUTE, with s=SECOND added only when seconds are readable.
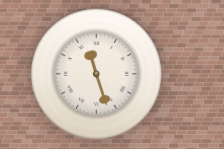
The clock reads h=11 m=27
